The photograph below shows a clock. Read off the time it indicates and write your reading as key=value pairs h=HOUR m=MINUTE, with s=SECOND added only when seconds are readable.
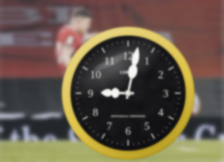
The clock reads h=9 m=2
